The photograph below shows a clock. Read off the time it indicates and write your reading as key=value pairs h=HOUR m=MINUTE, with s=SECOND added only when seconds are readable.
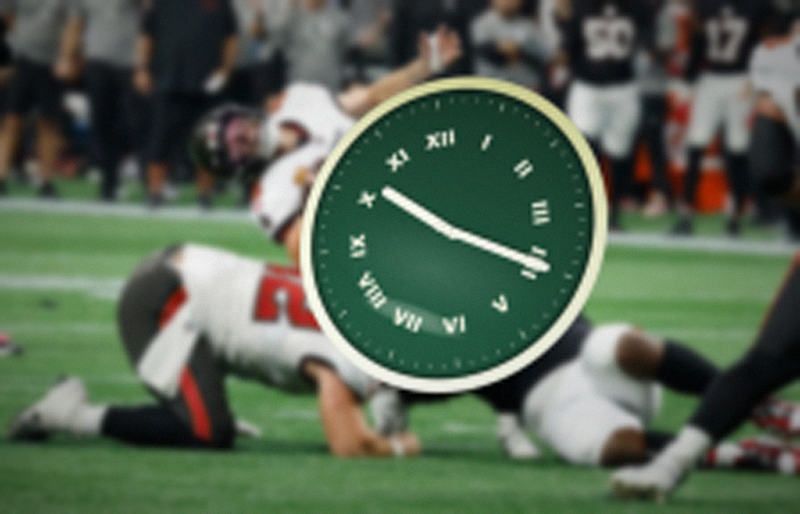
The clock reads h=10 m=20
